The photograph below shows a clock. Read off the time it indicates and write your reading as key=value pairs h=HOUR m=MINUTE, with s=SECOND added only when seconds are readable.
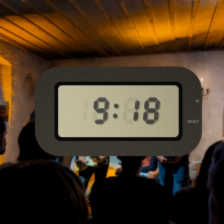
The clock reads h=9 m=18
